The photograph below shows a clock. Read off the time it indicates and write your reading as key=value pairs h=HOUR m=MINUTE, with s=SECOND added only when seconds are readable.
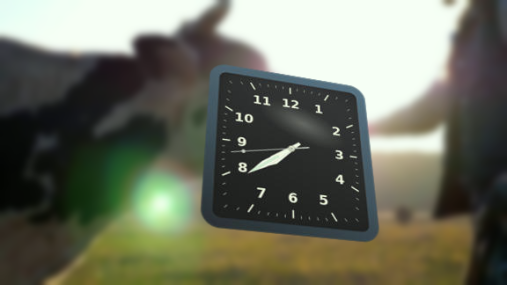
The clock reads h=7 m=38 s=43
